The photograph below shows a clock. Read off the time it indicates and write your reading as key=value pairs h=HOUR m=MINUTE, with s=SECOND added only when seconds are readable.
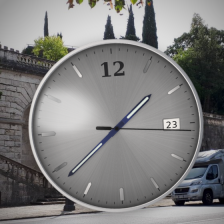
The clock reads h=1 m=38 s=16
